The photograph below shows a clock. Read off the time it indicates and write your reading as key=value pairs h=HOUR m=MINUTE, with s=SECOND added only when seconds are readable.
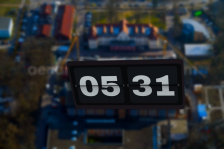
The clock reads h=5 m=31
